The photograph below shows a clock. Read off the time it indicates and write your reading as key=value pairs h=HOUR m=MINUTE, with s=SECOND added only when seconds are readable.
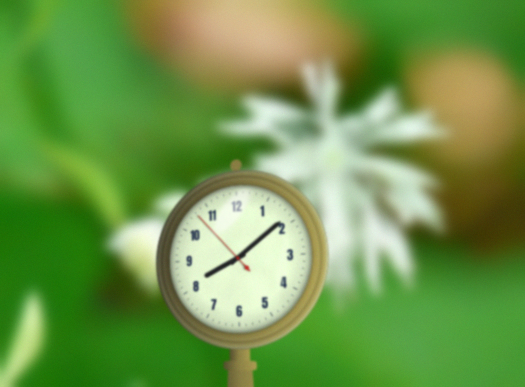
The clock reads h=8 m=8 s=53
